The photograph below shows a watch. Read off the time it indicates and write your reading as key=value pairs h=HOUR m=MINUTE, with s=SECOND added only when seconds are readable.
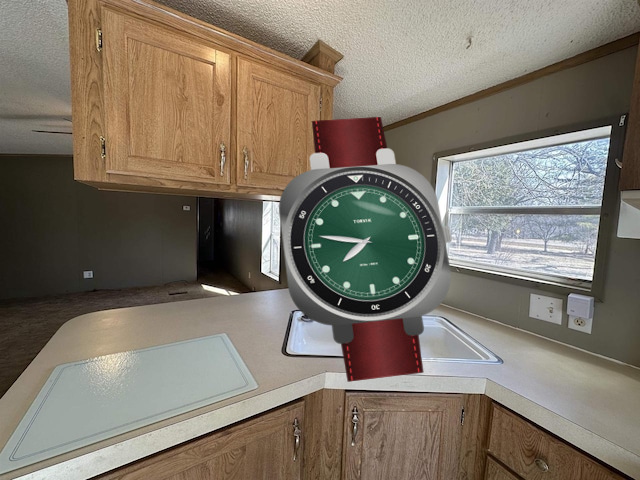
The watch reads h=7 m=47
